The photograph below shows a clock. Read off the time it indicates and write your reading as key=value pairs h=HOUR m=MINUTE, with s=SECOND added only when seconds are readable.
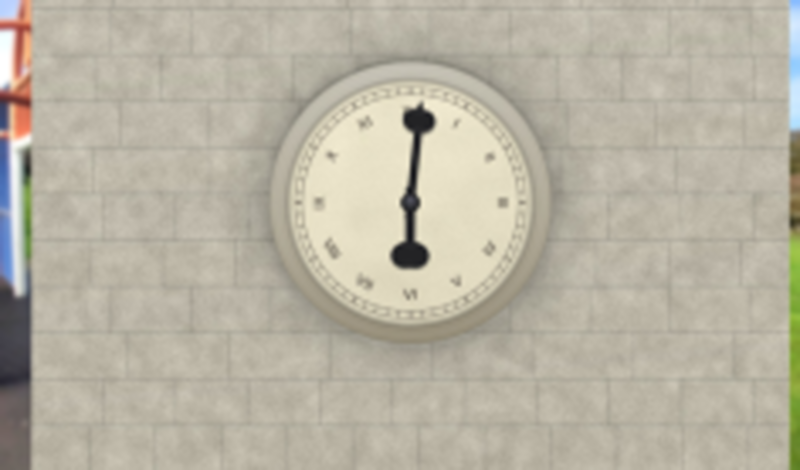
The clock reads h=6 m=1
